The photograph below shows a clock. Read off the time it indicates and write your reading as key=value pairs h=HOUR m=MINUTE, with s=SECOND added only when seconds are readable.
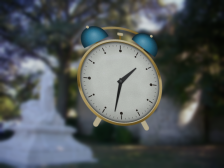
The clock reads h=1 m=32
